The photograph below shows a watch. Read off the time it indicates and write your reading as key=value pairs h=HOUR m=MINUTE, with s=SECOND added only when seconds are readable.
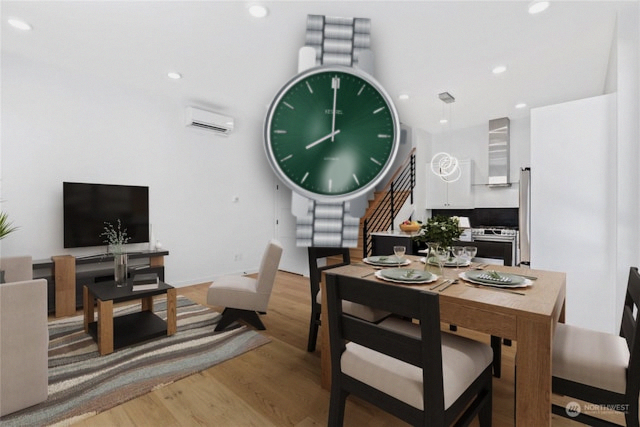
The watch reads h=8 m=0
